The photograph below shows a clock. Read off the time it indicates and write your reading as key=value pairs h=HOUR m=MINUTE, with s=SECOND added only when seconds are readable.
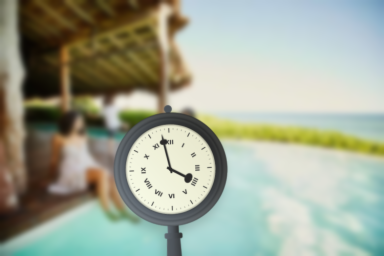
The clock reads h=3 m=58
